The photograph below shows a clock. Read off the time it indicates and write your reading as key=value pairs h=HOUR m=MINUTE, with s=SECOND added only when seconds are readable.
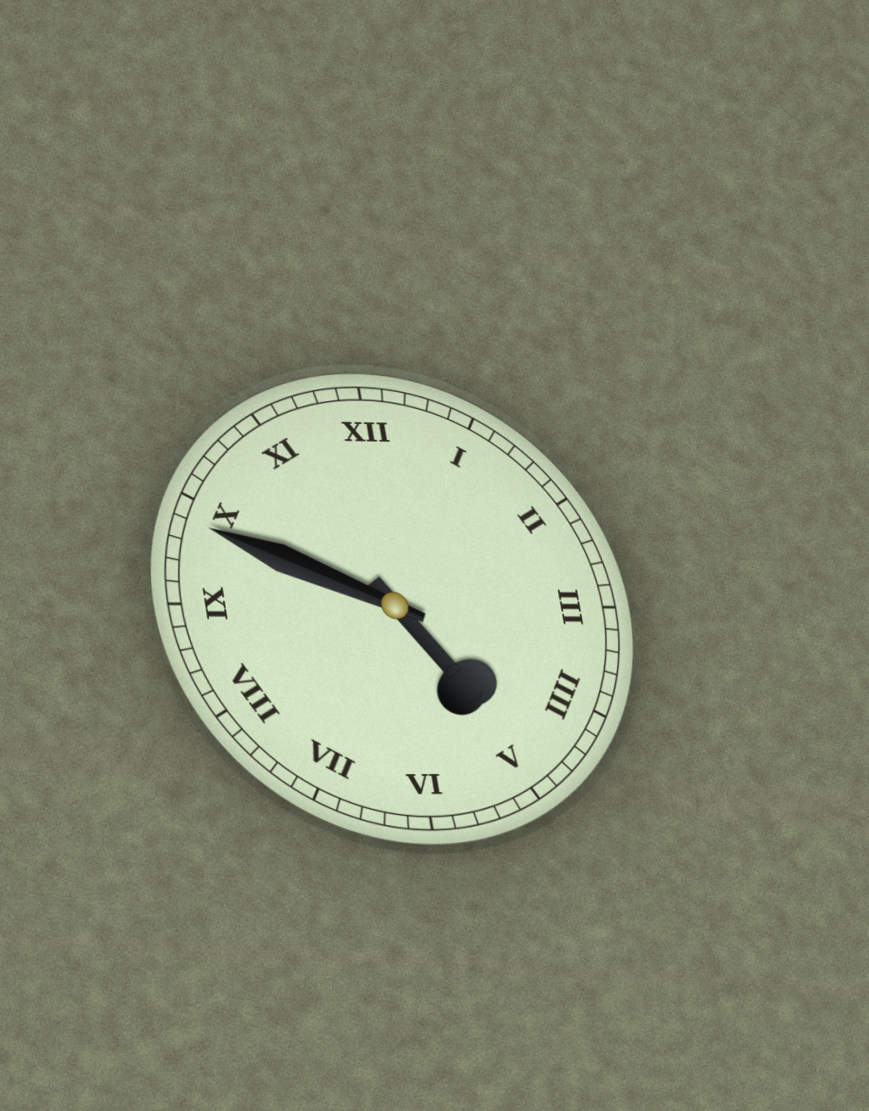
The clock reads h=4 m=49
